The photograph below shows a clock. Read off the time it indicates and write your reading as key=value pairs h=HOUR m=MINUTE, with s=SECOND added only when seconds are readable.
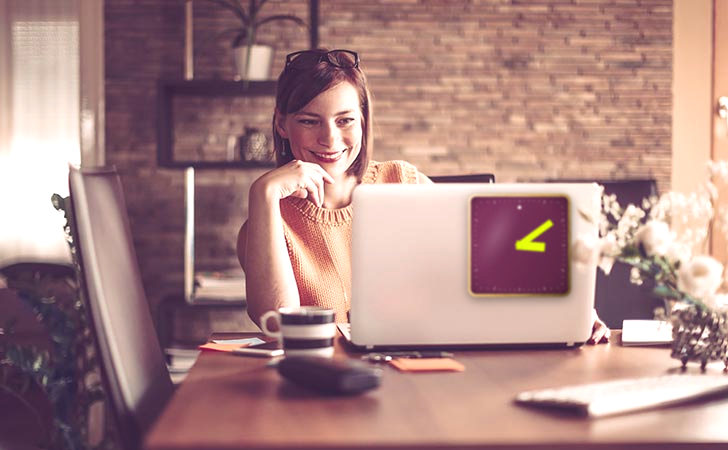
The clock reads h=3 m=9
